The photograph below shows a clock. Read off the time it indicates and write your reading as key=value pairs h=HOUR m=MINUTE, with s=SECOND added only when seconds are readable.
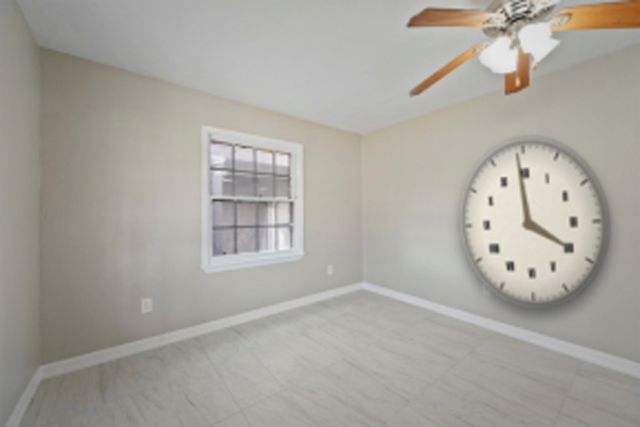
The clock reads h=3 m=59
